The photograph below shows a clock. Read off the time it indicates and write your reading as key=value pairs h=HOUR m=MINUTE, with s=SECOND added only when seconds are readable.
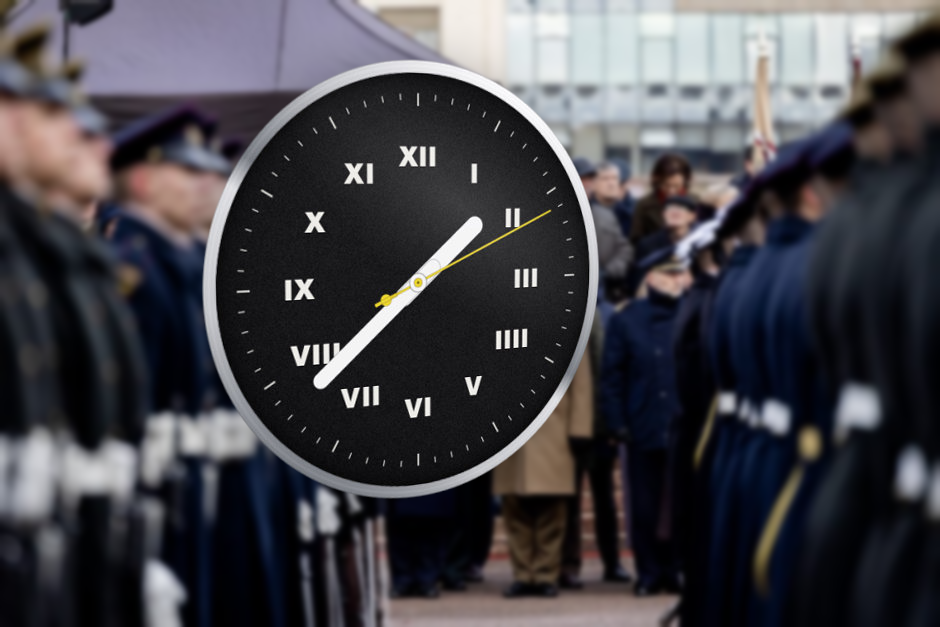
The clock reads h=1 m=38 s=11
